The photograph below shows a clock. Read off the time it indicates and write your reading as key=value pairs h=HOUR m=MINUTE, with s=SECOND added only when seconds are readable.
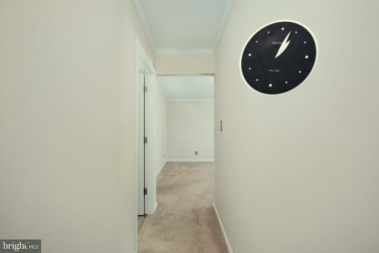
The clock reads h=1 m=3
